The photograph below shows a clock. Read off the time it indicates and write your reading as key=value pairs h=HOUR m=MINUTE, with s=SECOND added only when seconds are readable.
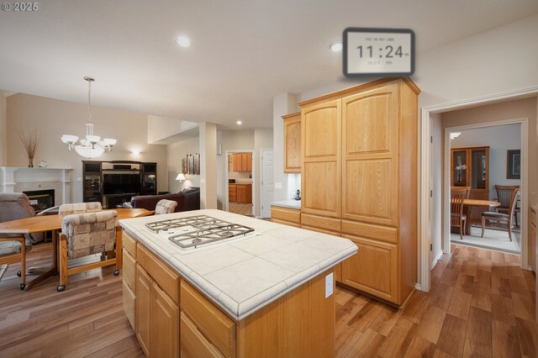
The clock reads h=11 m=24
